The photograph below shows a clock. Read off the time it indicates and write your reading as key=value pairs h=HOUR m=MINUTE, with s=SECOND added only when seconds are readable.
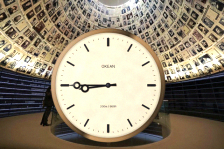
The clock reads h=8 m=45
